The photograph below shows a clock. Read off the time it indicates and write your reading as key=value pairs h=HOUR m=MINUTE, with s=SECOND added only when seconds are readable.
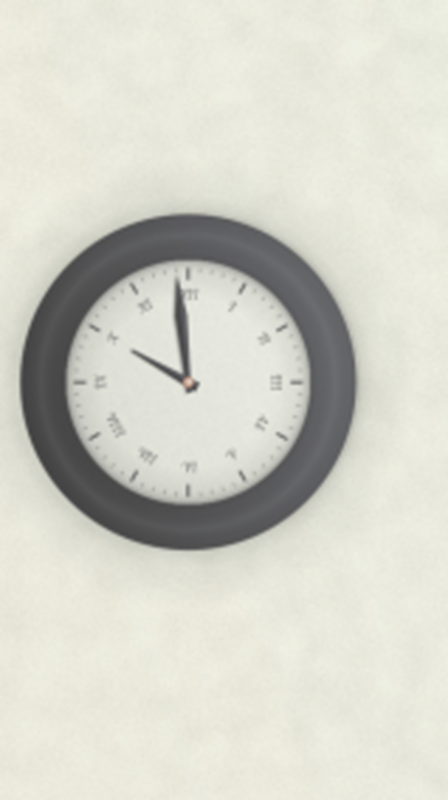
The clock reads h=9 m=59
